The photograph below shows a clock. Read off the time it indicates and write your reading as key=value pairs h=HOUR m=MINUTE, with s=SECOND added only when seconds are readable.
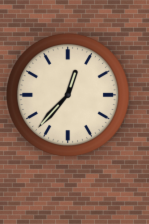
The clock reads h=12 m=37
